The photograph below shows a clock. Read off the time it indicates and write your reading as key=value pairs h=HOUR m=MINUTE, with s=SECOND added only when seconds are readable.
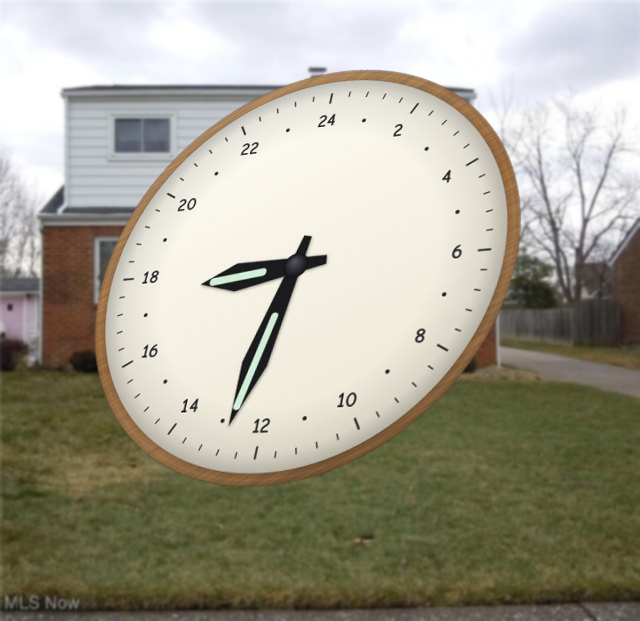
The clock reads h=17 m=32
